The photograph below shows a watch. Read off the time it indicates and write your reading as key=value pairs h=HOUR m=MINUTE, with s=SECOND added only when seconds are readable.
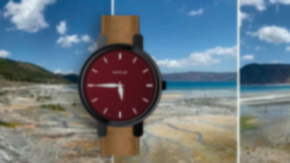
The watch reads h=5 m=45
